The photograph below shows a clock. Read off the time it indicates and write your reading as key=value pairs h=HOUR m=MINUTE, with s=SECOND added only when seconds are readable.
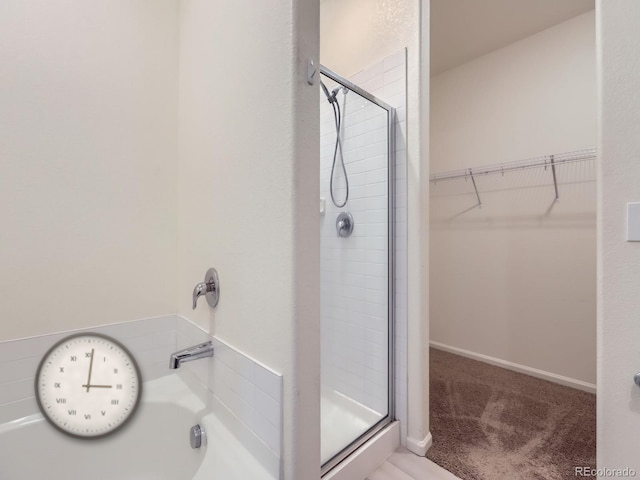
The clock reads h=3 m=1
